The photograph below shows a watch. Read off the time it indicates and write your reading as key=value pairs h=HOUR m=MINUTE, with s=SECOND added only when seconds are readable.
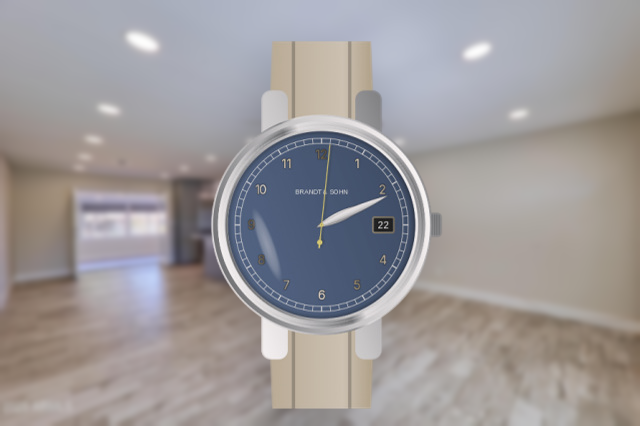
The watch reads h=2 m=11 s=1
